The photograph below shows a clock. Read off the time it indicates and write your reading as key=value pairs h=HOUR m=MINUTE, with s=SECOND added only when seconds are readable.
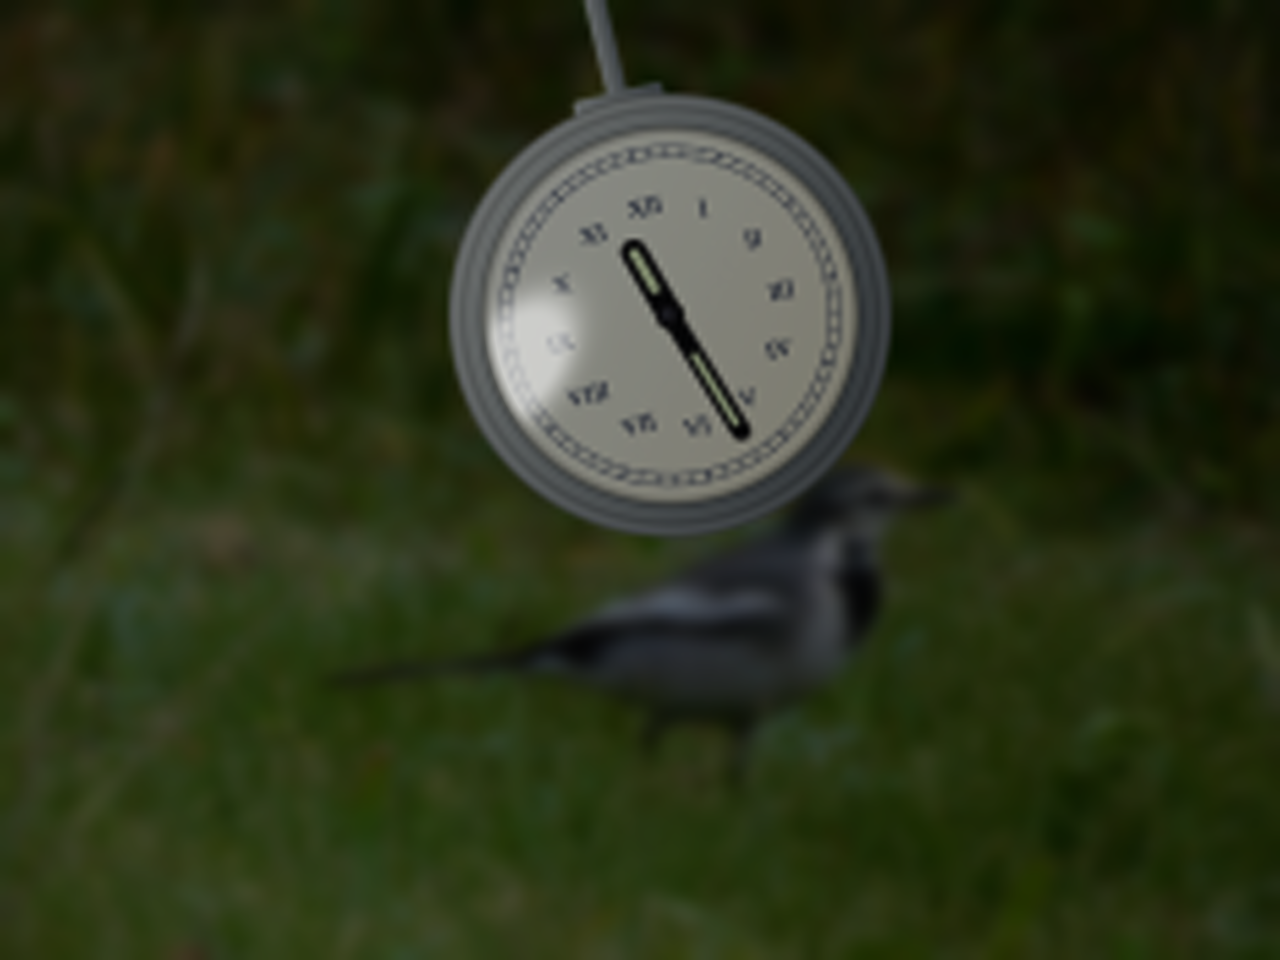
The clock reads h=11 m=27
